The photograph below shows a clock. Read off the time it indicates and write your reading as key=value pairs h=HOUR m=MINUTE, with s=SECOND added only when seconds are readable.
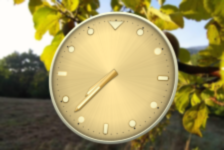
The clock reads h=7 m=37
